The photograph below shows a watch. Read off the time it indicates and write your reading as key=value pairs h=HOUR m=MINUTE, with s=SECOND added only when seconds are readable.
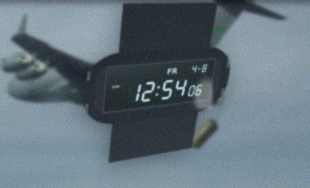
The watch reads h=12 m=54 s=6
